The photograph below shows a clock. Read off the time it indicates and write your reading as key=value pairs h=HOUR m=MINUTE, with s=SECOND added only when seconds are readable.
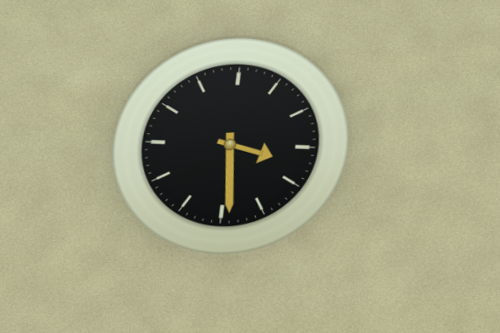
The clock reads h=3 m=29
